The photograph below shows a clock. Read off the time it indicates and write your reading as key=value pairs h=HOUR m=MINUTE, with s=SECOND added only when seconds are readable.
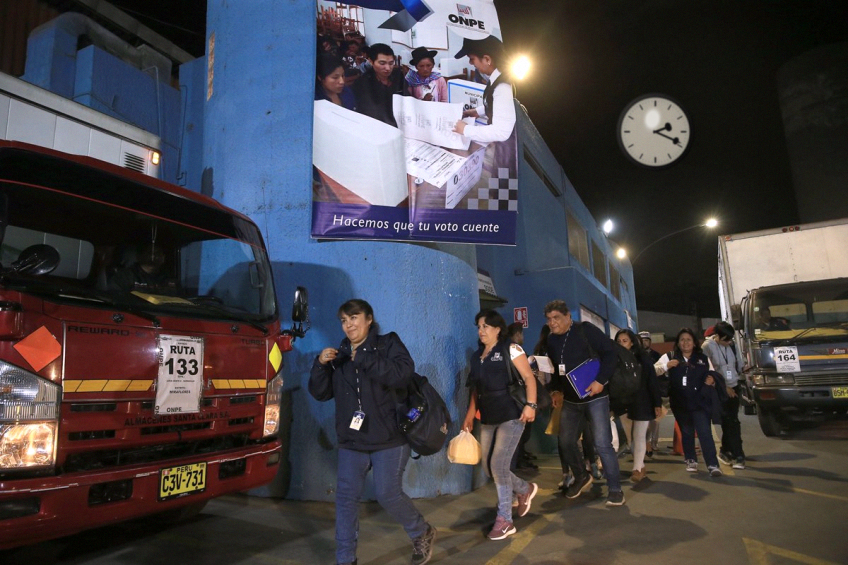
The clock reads h=2 m=19
